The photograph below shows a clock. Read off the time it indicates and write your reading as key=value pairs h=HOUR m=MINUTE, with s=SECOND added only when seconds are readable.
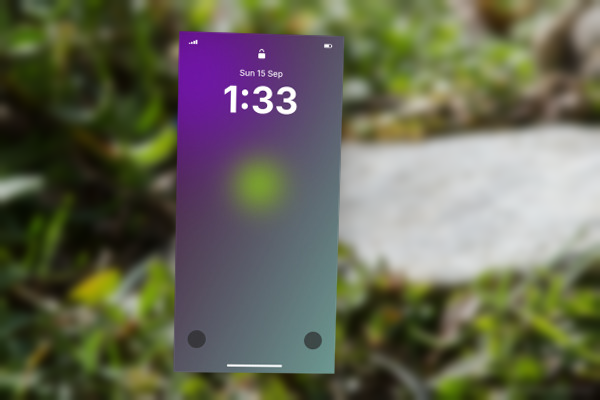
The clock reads h=1 m=33
